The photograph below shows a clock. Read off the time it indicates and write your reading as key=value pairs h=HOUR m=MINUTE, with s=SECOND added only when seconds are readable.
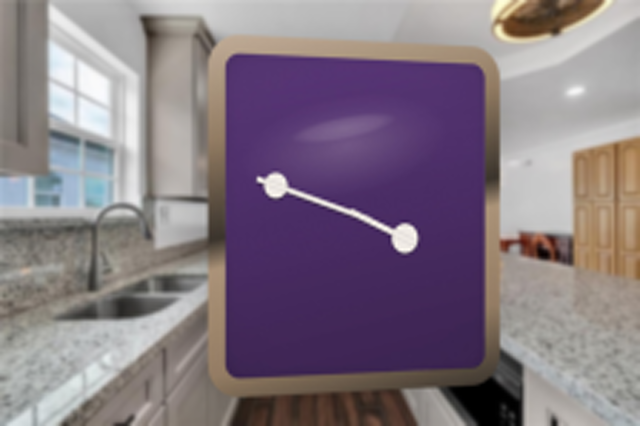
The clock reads h=3 m=48
